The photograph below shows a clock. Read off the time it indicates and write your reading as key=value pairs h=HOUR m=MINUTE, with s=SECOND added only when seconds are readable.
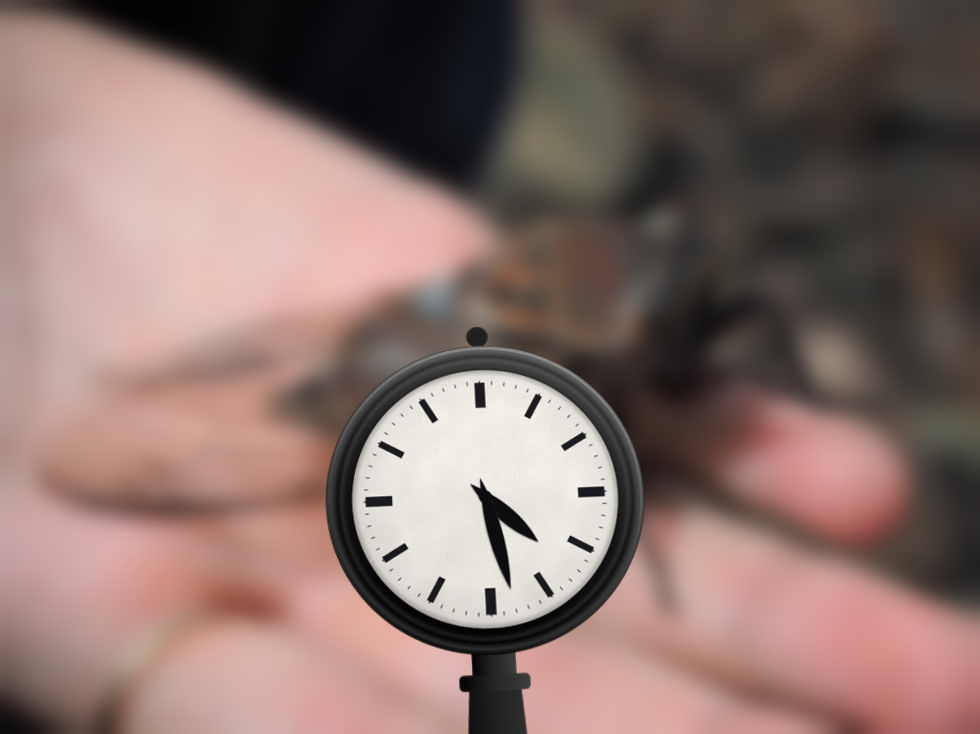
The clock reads h=4 m=28
